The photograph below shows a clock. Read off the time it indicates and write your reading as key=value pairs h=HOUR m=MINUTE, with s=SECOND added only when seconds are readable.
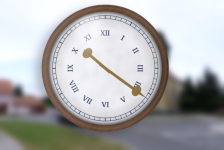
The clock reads h=10 m=21
